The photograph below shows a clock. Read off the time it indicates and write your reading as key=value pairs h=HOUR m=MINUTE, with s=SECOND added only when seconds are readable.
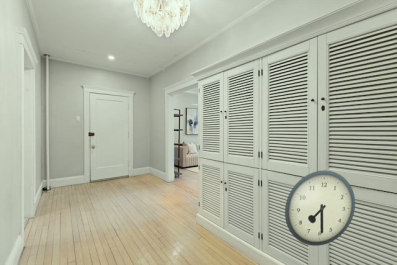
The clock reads h=7 m=29
